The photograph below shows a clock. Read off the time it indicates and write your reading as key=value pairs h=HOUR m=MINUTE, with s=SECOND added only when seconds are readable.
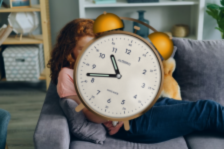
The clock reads h=10 m=42
